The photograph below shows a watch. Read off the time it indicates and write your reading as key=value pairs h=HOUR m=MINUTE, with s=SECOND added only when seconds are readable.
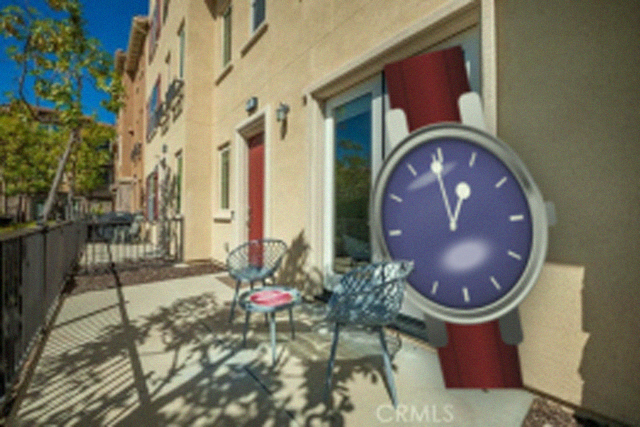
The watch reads h=12 m=59
